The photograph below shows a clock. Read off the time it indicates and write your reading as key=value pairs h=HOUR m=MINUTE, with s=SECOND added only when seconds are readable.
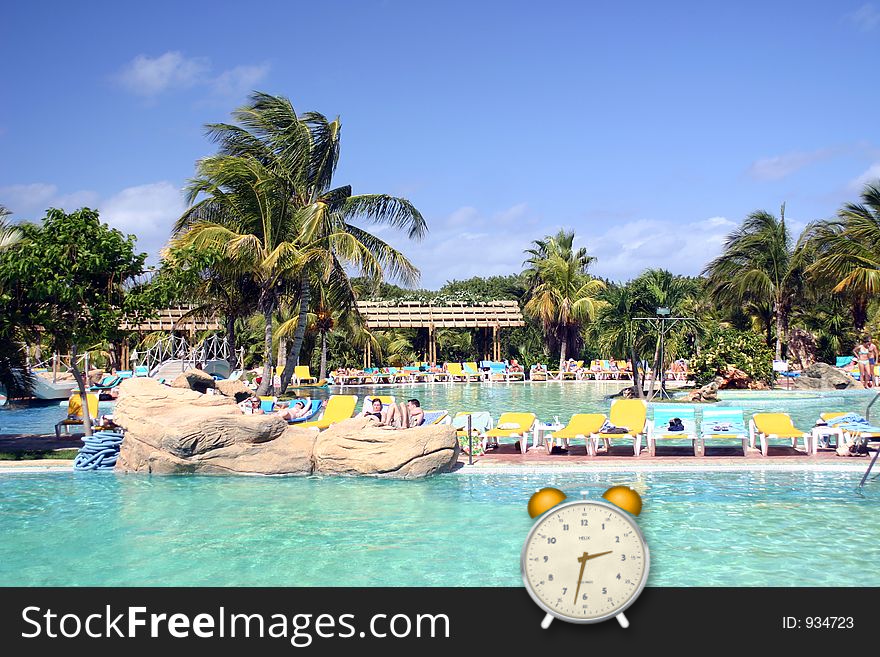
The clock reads h=2 m=32
